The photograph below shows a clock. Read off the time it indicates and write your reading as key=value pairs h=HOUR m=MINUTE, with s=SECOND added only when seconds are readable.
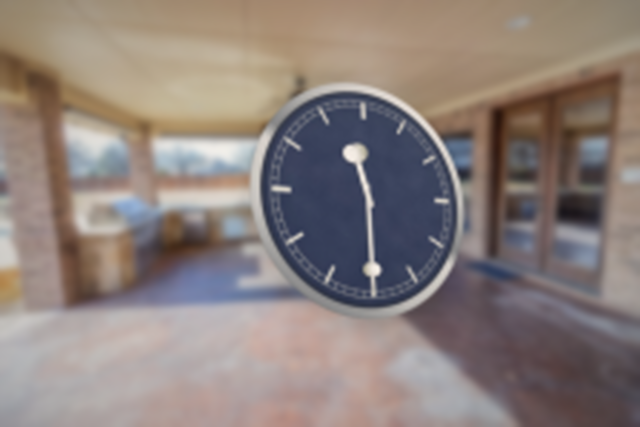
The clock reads h=11 m=30
